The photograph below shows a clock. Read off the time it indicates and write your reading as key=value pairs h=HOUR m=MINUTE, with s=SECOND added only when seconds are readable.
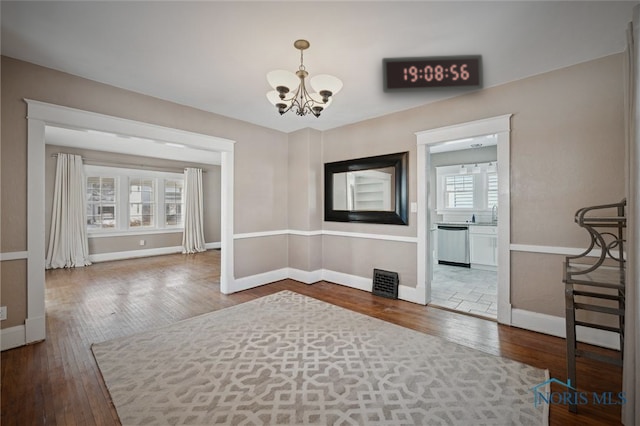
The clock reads h=19 m=8 s=56
